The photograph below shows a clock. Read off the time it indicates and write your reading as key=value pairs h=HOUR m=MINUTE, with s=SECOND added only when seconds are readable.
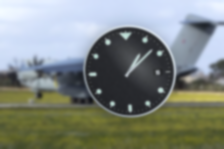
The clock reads h=1 m=8
